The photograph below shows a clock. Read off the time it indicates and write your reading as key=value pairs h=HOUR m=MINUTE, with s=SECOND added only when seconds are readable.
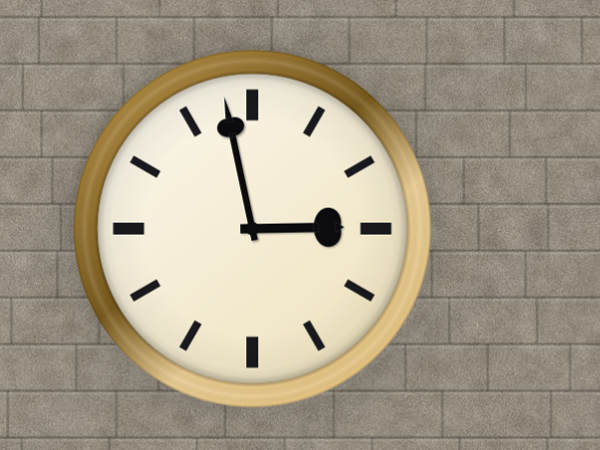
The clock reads h=2 m=58
